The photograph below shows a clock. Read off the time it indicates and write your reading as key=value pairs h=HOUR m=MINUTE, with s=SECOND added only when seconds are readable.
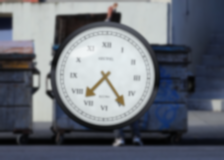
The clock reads h=7 m=24
